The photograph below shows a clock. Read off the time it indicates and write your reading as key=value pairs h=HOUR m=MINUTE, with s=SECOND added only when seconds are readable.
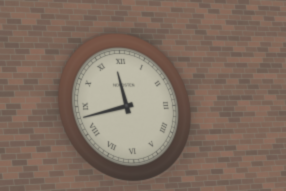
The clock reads h=11 m=43
